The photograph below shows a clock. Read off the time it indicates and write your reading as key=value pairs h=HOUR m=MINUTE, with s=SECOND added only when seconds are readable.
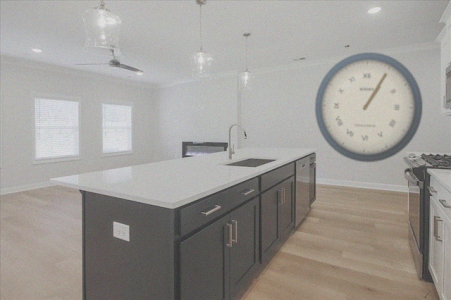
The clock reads h=1 m=5
